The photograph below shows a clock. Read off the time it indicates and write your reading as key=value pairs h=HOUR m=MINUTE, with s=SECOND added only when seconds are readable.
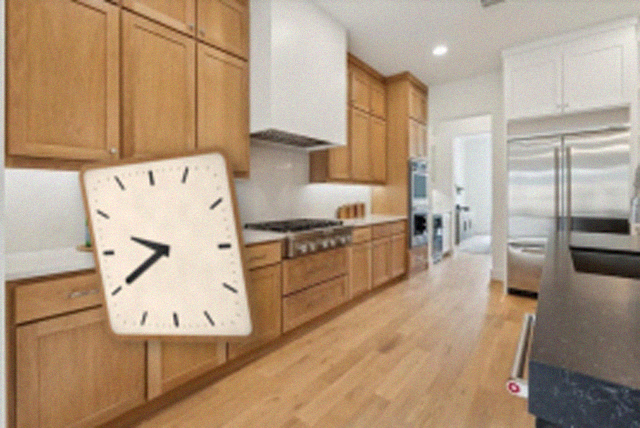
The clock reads h=9 m=40
